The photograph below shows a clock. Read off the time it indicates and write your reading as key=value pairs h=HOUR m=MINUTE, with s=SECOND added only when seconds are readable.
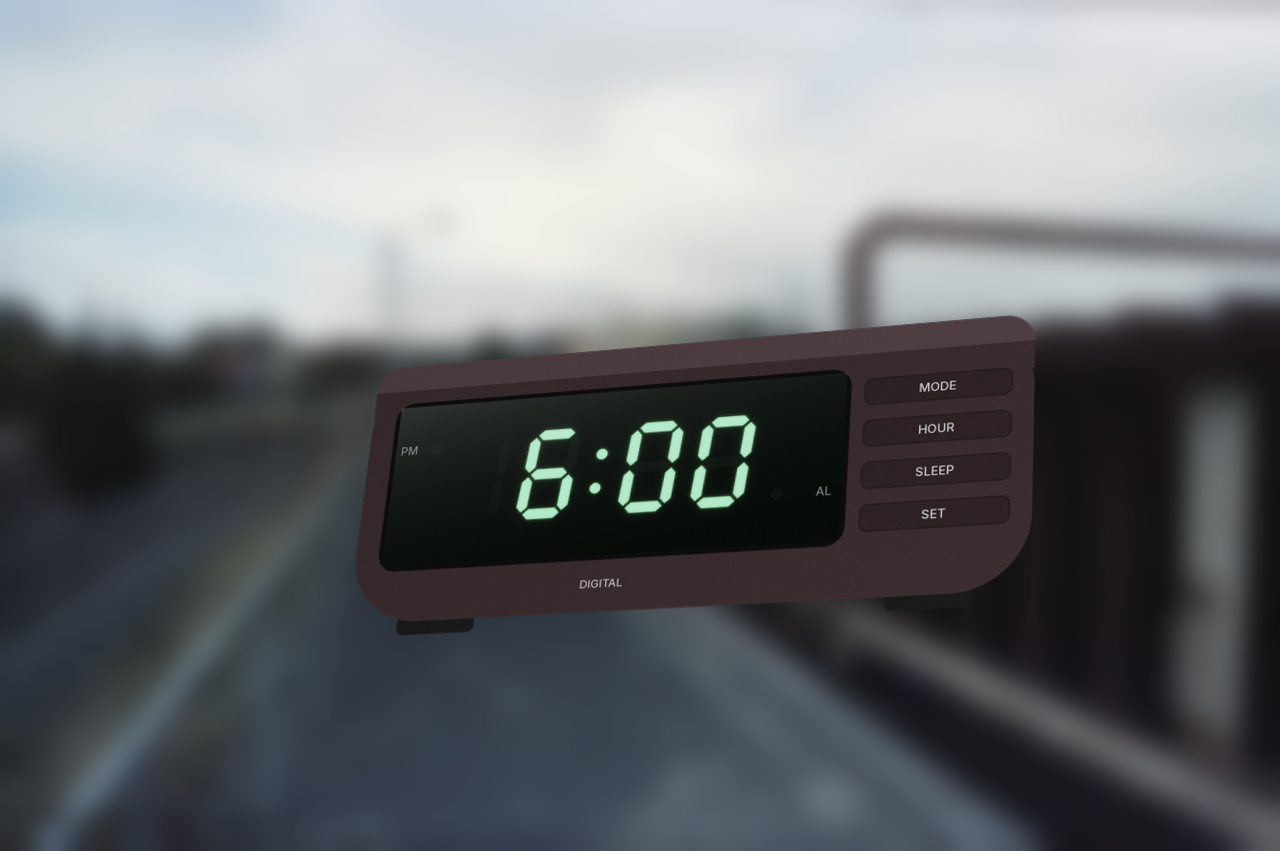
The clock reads h=6 m=0
